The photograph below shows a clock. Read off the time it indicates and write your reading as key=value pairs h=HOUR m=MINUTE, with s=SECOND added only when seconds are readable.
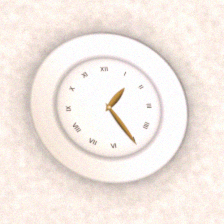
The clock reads h=1 m=25
